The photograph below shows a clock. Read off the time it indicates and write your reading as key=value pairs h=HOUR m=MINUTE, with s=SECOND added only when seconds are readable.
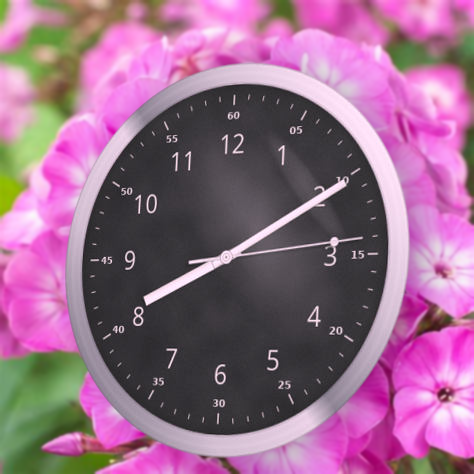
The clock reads h=8 m=10 s=14
